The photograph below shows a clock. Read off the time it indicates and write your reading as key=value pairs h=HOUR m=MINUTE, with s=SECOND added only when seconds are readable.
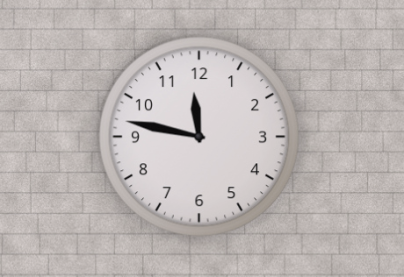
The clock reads h=11 m=47
